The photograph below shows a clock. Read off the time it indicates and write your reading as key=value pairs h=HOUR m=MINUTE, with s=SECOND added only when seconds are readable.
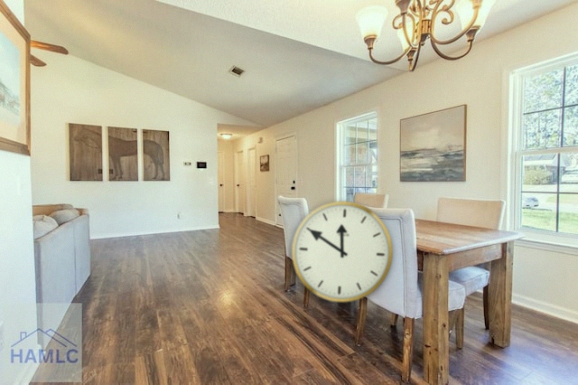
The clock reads h=11 m=50
